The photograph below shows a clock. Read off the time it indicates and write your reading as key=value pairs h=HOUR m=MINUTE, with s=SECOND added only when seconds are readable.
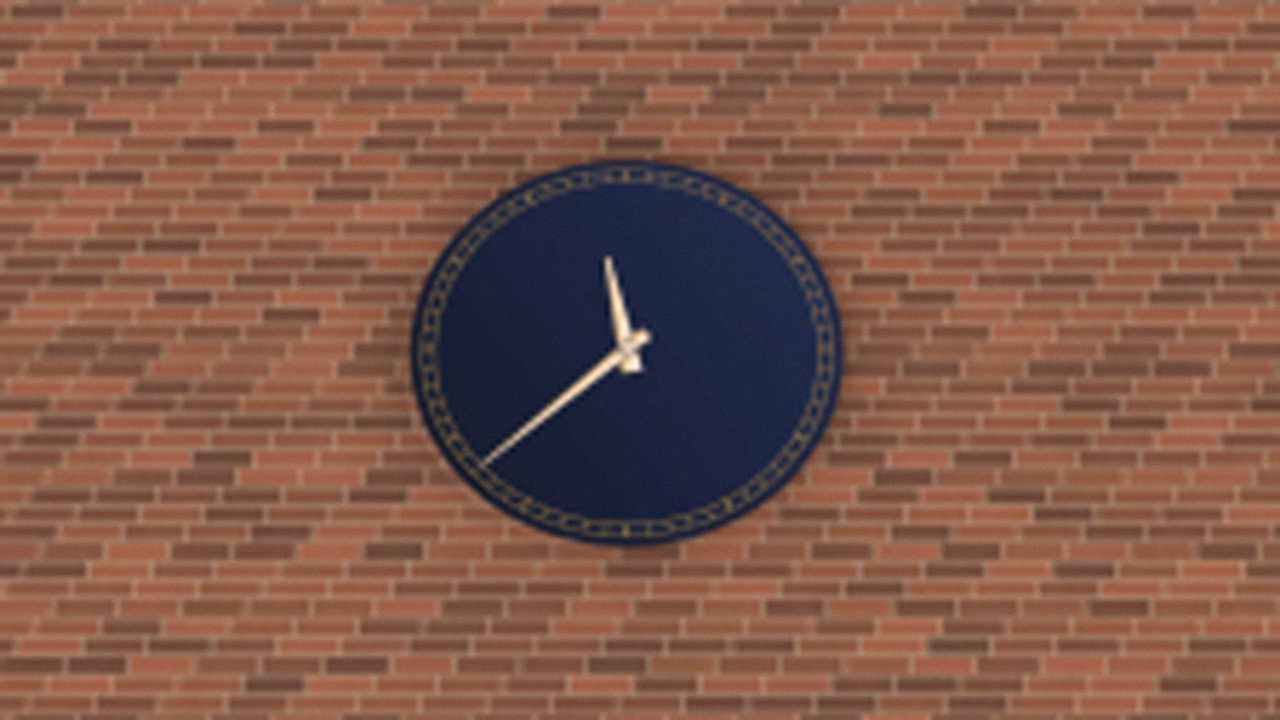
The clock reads h=11 m=38
